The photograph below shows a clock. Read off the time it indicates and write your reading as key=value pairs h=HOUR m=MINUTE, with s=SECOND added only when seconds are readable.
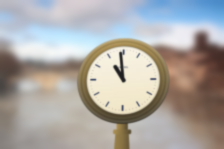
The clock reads h=10 m=59
